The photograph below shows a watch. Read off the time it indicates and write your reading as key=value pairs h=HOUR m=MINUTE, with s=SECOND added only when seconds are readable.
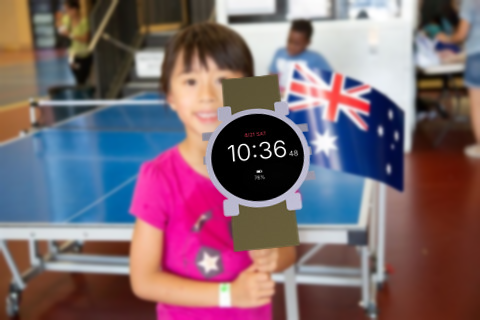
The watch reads h=10 m=36 s=48
